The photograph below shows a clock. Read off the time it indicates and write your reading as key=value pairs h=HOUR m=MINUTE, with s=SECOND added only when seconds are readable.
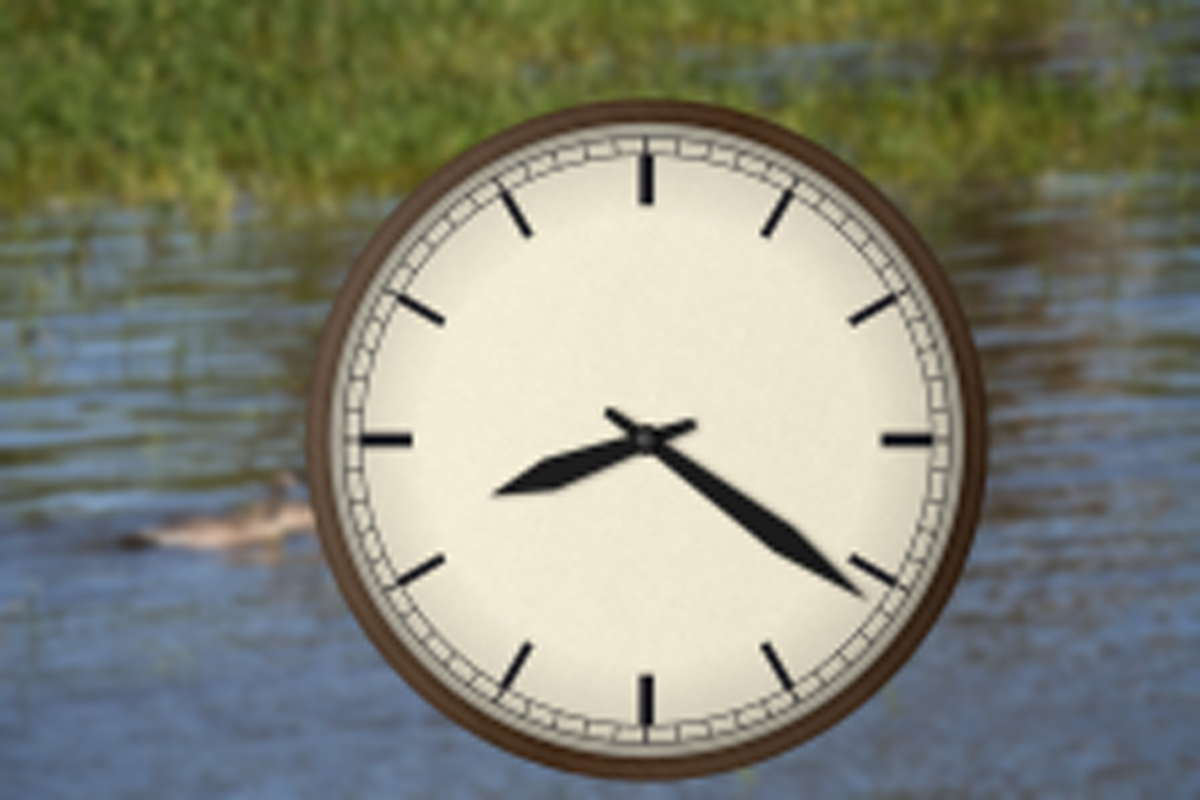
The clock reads h=8 m=21
